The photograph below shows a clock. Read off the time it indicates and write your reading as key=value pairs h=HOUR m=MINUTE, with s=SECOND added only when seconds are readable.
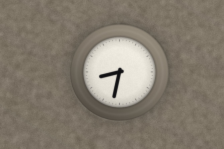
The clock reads h=8 m=32
